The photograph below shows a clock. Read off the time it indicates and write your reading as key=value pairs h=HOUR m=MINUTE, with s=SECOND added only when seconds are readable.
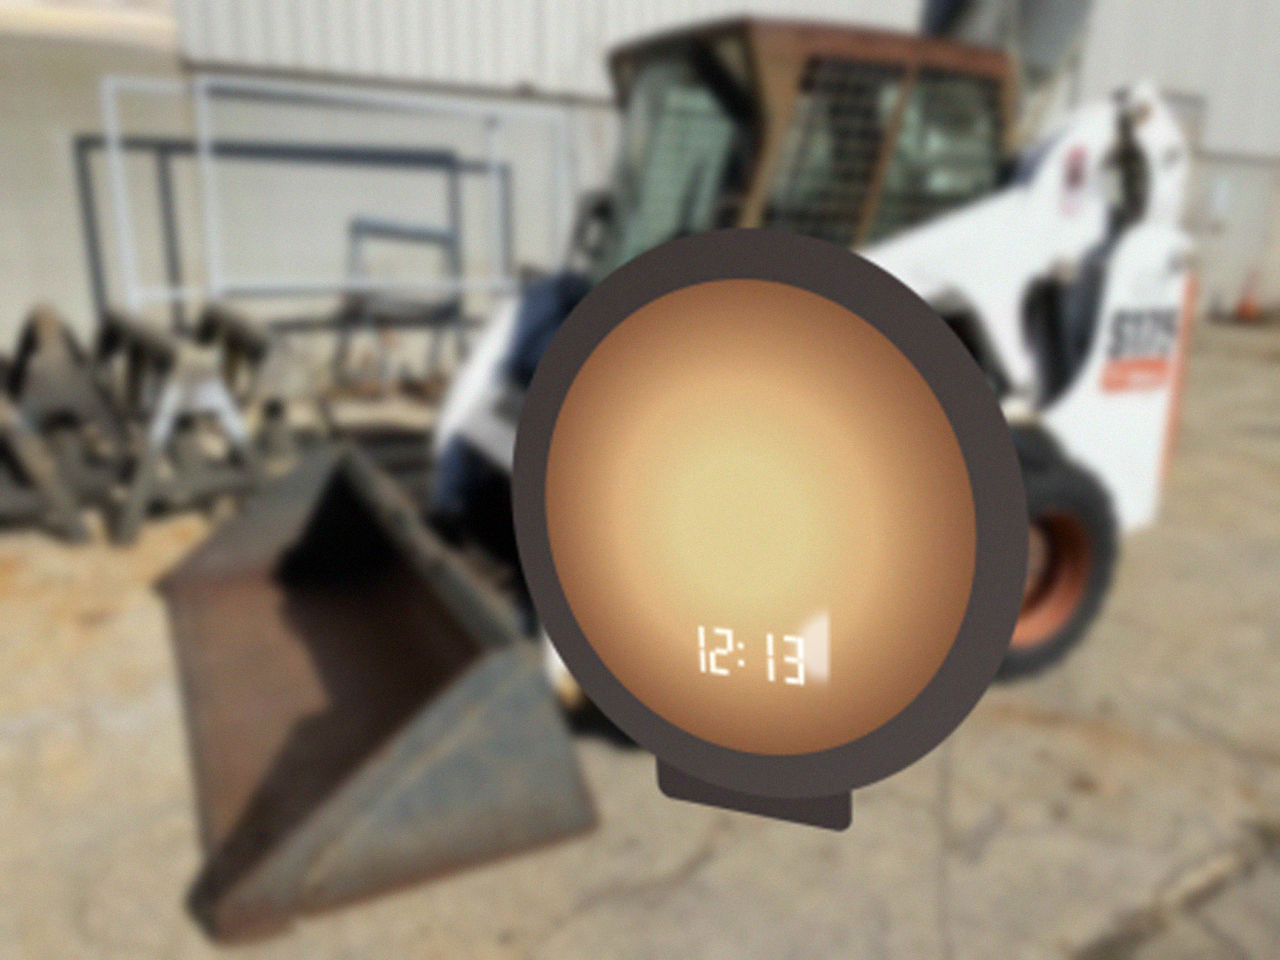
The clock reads h=12 m=13
